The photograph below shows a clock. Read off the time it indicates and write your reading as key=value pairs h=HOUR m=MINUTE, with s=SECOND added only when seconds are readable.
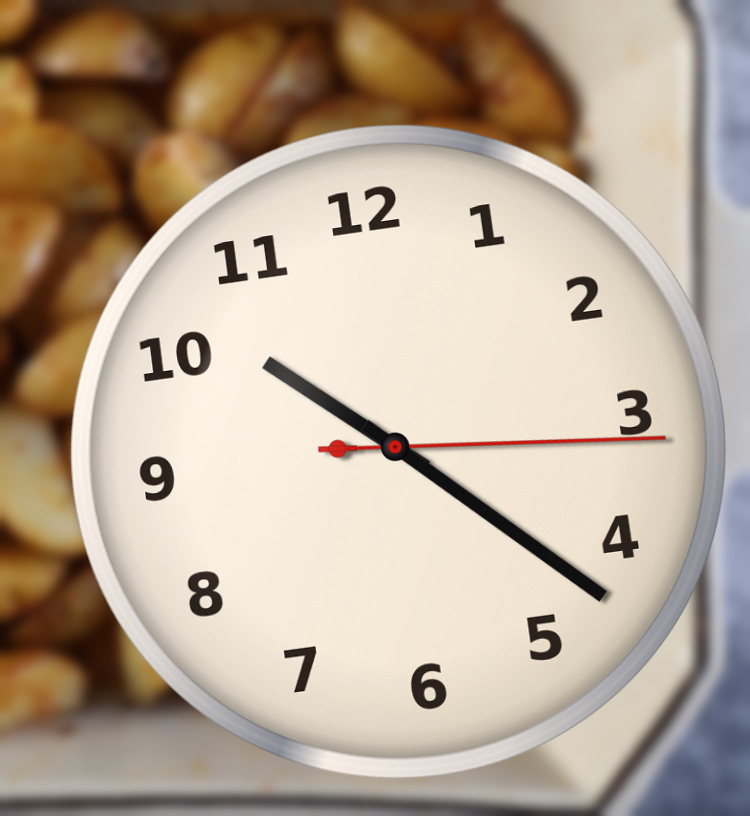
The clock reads h=10 m=22 s=16
